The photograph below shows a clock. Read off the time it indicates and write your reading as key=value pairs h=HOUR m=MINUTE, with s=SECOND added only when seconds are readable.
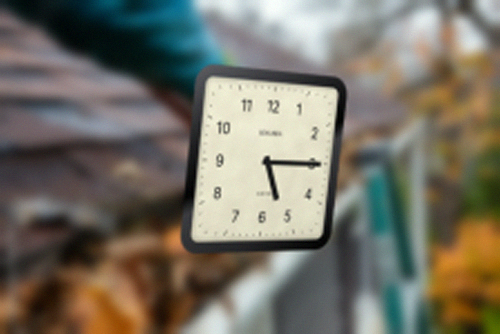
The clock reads h=5 m=15
